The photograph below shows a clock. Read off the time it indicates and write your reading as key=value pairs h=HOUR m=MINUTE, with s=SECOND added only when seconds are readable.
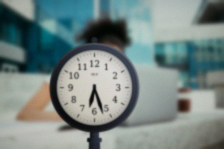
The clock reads h=6 m=27
